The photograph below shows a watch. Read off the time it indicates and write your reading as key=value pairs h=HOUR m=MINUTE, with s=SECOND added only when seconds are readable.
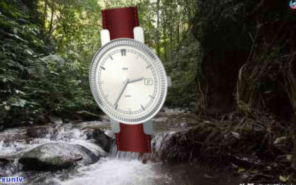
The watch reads h=2 m=36
